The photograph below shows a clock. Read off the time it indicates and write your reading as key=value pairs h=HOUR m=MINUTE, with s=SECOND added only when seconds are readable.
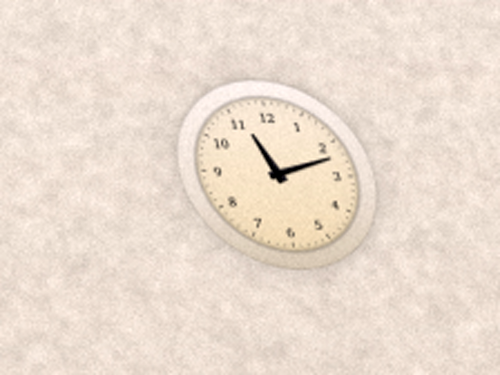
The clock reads h=11 m=12
